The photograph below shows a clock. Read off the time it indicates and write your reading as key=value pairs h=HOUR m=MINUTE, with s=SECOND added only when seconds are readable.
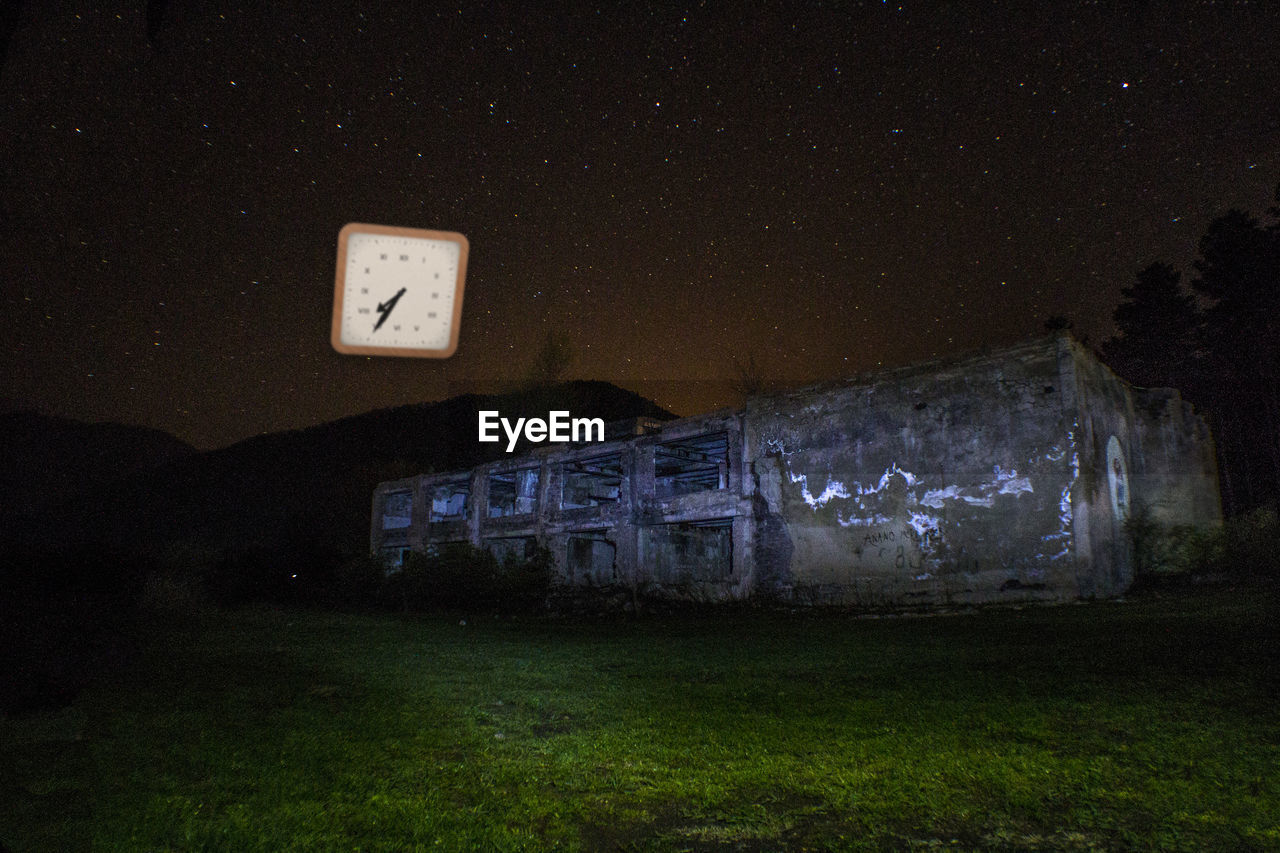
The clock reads h=7 m=35
